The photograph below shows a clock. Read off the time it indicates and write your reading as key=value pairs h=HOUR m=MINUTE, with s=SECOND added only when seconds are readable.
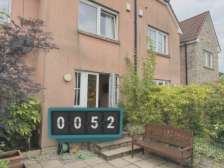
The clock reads h=0 m=52
